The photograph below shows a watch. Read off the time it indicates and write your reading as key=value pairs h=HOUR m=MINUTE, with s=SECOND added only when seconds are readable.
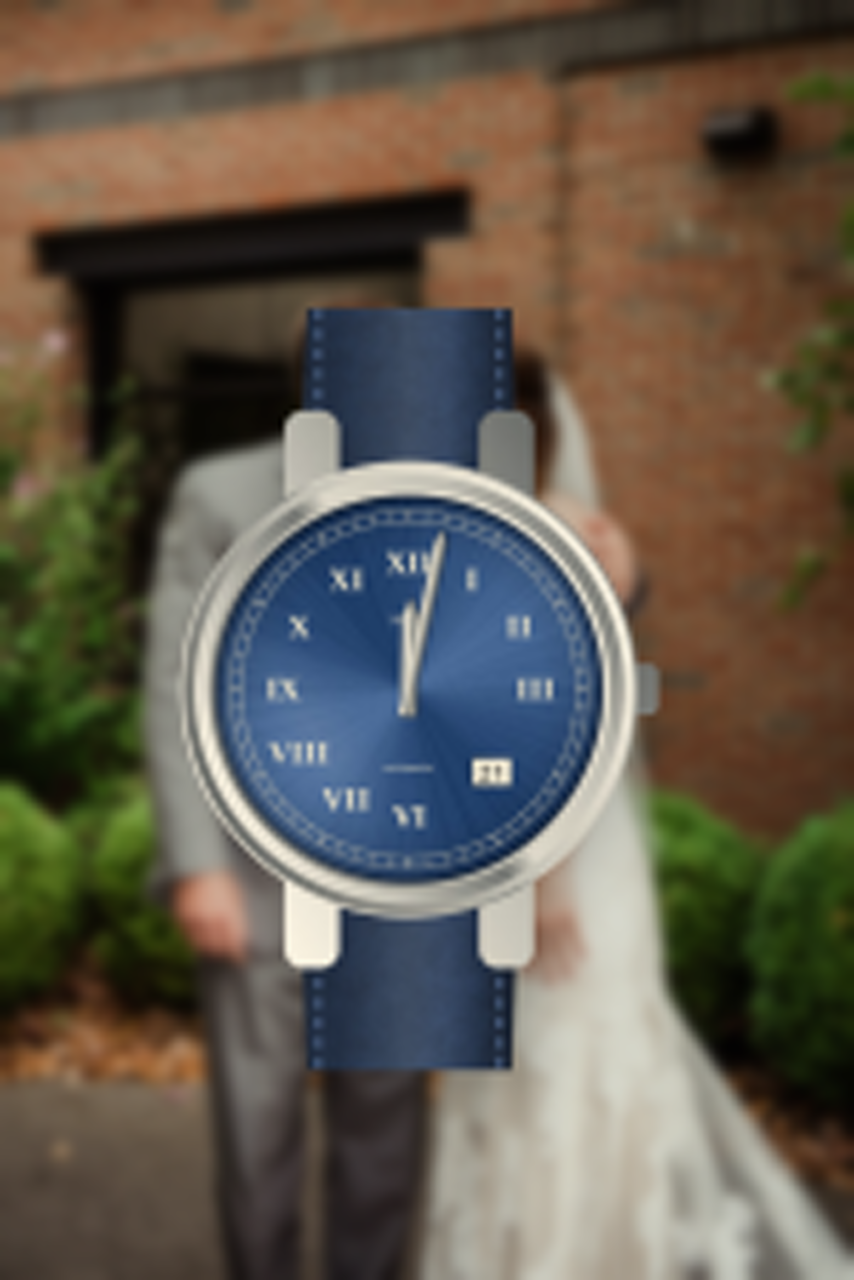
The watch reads h=12 m=2
